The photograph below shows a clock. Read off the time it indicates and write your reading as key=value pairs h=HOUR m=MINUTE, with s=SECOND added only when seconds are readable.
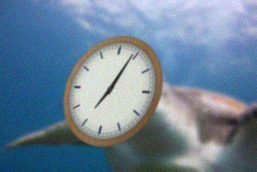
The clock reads h=7 m=4
